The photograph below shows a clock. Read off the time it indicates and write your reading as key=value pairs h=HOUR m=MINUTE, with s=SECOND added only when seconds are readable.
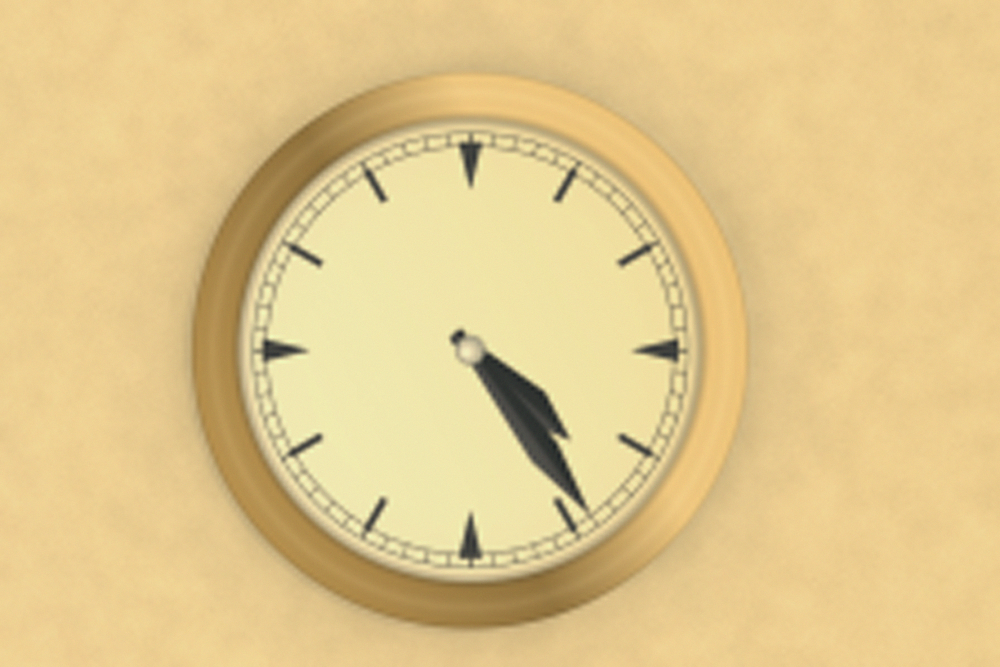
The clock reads h=4 m=24
